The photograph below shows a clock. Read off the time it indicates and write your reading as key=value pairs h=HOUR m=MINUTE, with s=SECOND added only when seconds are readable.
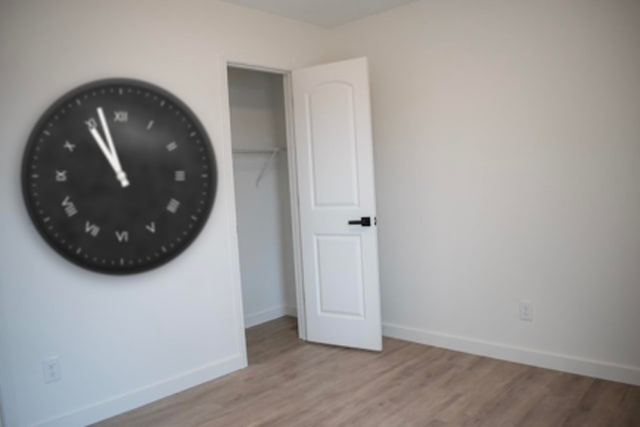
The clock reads h=10 m=57
